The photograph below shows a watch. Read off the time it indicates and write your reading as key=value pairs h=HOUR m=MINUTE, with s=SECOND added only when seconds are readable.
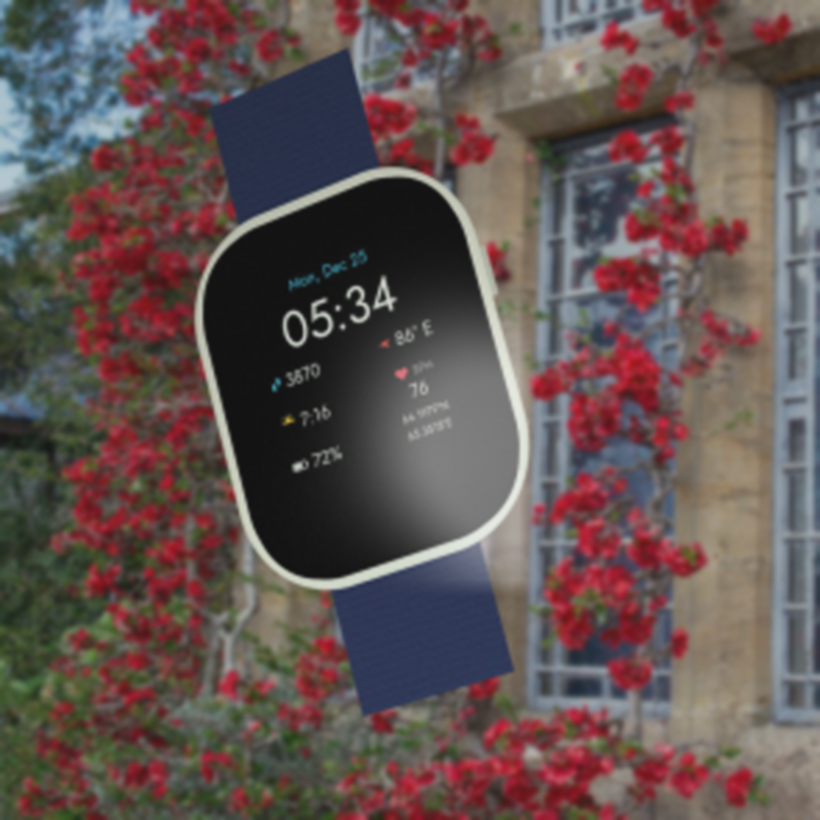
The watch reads h=5 m=34
